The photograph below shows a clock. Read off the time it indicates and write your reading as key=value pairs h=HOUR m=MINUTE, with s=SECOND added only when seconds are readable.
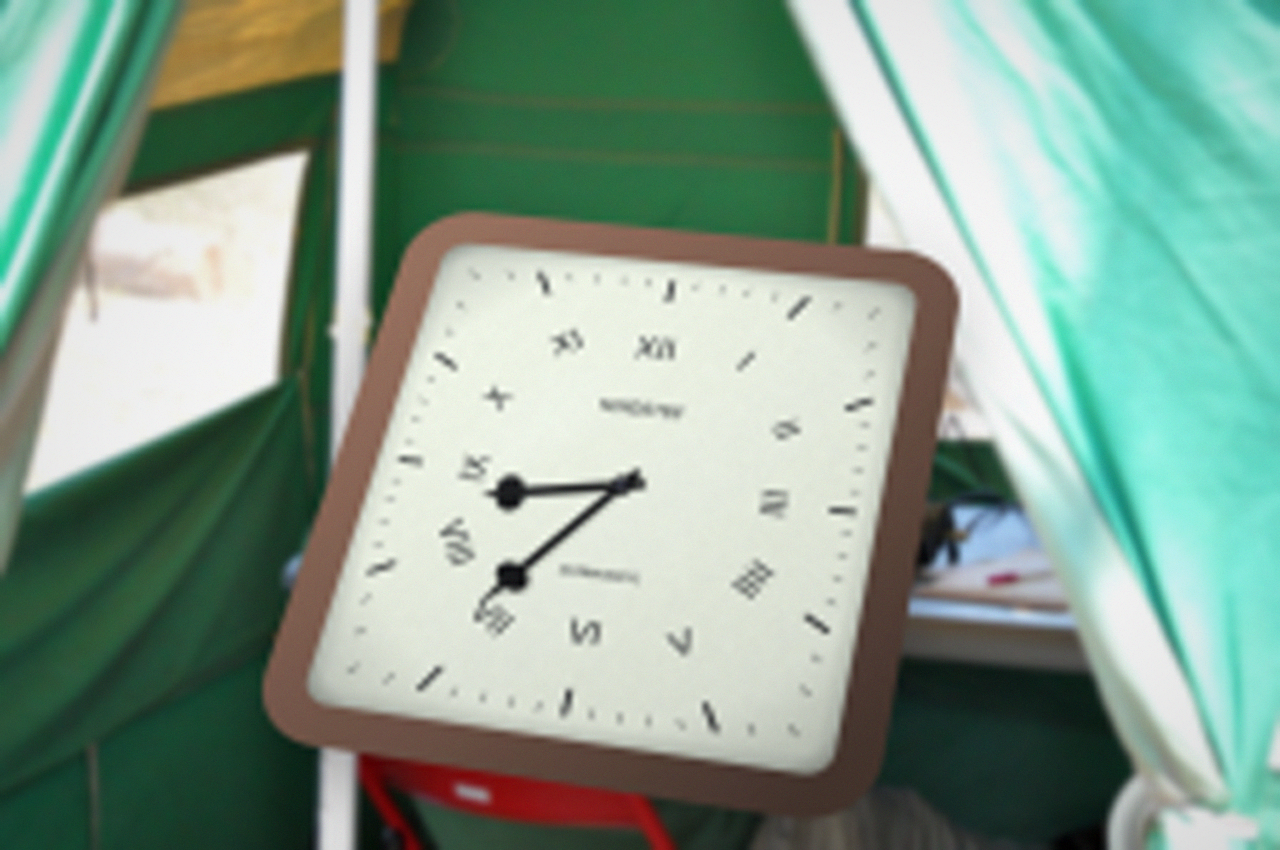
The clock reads h=8 m=36
